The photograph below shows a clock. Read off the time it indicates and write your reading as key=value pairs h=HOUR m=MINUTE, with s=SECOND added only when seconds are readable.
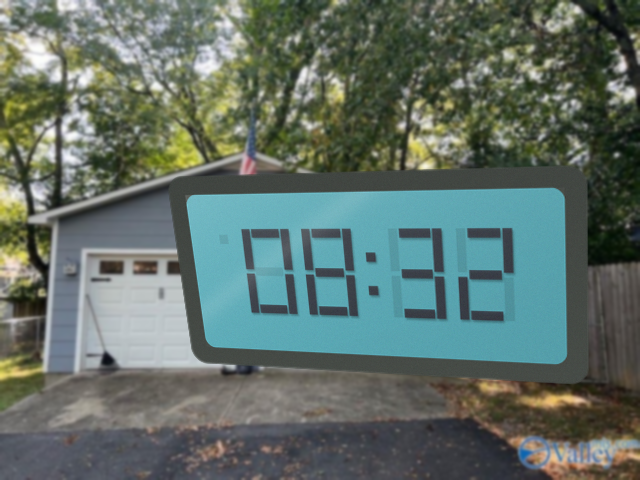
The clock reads h=8 m=32
